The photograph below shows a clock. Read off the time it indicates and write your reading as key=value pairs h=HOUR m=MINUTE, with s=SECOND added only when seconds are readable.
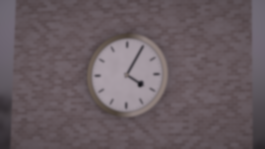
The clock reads h=4 m=5
